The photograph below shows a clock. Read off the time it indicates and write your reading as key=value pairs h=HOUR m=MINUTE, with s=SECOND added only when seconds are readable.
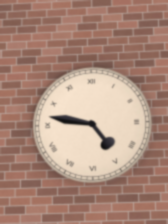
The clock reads h=4 m=47
